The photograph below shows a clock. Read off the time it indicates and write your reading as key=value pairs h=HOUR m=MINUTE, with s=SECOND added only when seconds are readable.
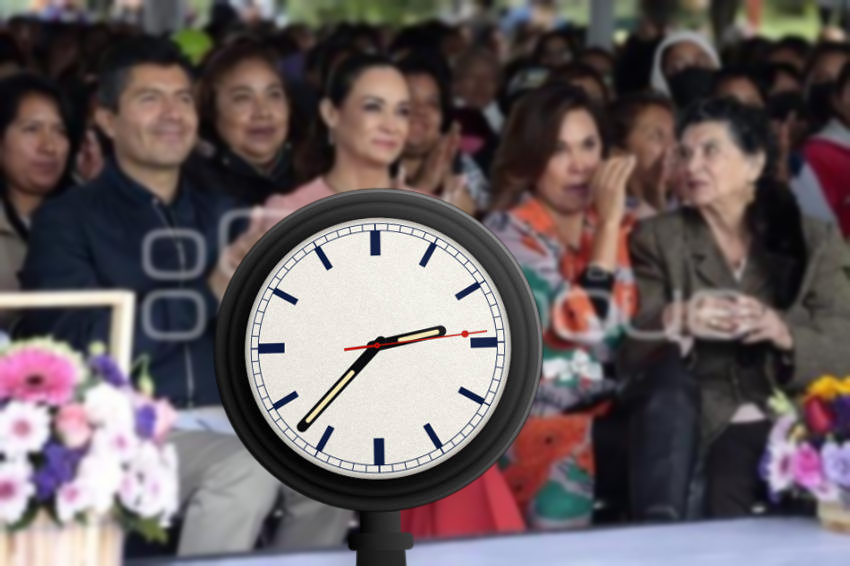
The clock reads h=2 m=37 s=14
